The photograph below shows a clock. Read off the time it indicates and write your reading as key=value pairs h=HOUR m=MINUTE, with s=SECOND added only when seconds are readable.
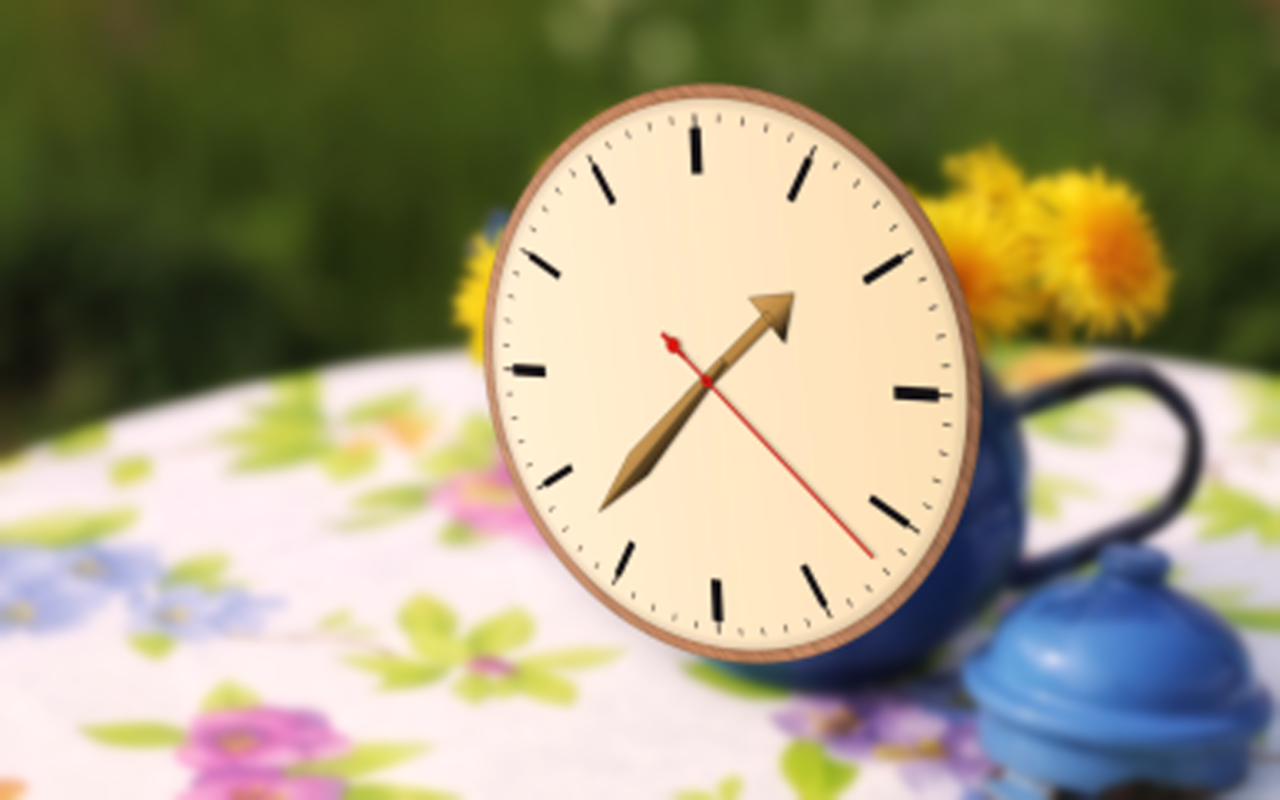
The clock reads h=1 m=37 s=22
